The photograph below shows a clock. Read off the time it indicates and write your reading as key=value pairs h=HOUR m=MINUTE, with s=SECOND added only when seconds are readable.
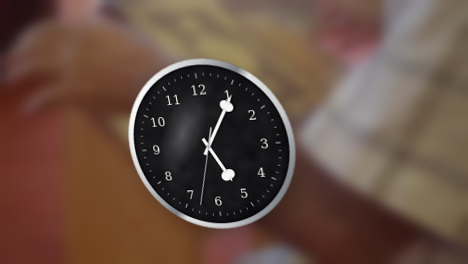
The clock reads h=5 m=5 s=33
